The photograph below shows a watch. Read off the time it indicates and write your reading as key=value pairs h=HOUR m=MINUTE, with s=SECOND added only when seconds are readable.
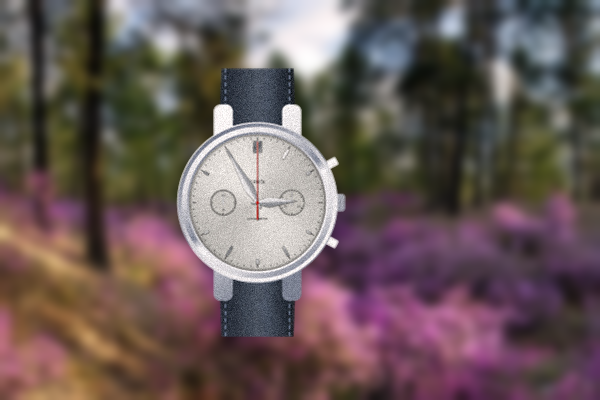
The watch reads h=2 m=55
